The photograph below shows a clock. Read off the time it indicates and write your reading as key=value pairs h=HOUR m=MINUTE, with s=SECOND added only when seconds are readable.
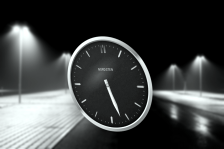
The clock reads h=5 m=27
